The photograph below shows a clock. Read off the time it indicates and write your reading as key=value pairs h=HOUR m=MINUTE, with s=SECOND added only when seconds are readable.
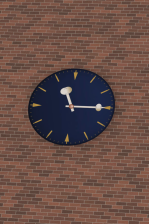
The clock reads h=11 m=15
